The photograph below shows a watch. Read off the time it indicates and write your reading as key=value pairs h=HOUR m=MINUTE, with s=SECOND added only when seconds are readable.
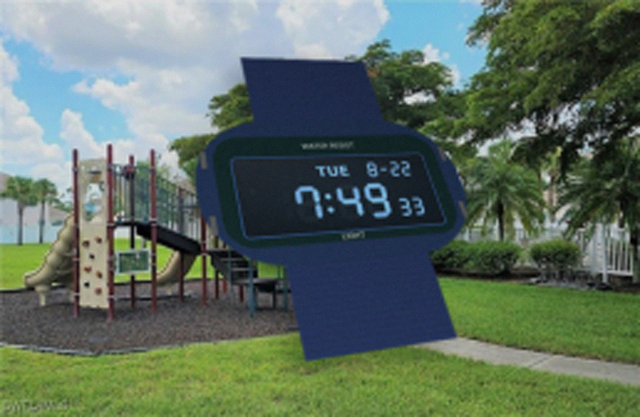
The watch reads h=7 m=49 s=33
